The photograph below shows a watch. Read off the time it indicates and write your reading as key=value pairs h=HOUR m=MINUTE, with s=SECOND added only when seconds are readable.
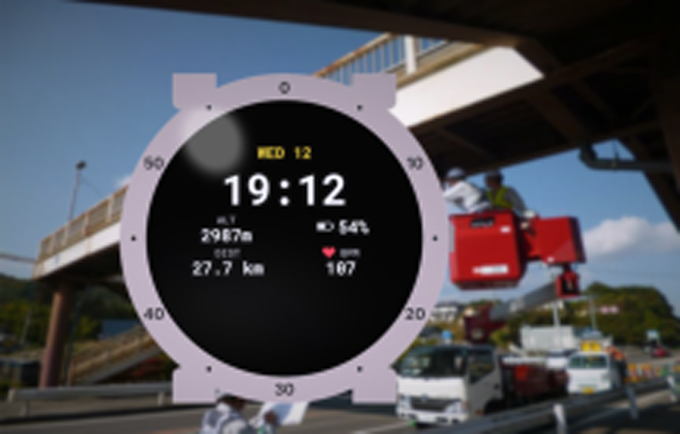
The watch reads h=19 m=12
